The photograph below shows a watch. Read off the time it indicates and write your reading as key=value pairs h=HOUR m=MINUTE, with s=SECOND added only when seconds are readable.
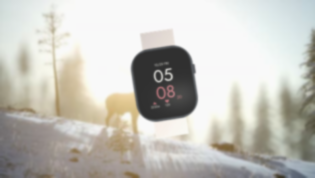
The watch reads h=5 m=8
